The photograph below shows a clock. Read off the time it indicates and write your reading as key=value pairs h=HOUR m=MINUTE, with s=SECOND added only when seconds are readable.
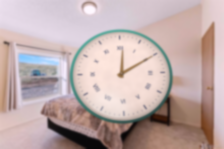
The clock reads h=12 m=10
